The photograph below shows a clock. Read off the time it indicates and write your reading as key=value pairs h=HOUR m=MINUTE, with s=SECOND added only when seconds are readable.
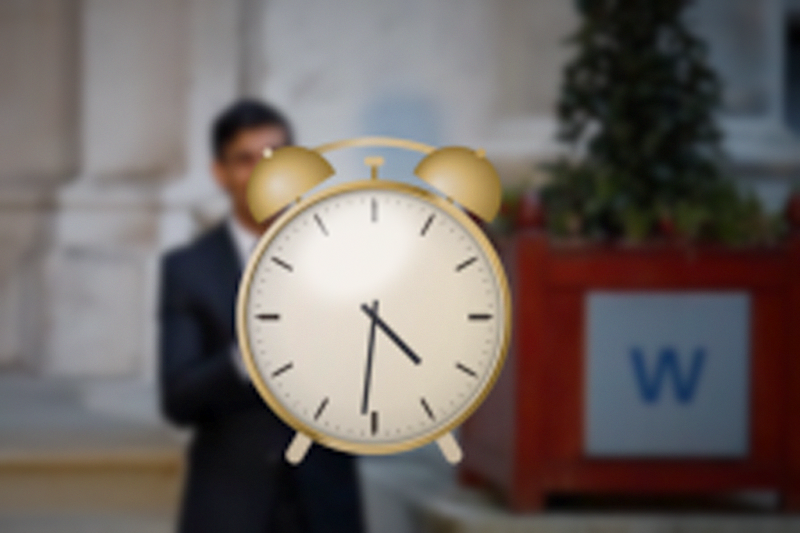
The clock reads h=4 m=31
